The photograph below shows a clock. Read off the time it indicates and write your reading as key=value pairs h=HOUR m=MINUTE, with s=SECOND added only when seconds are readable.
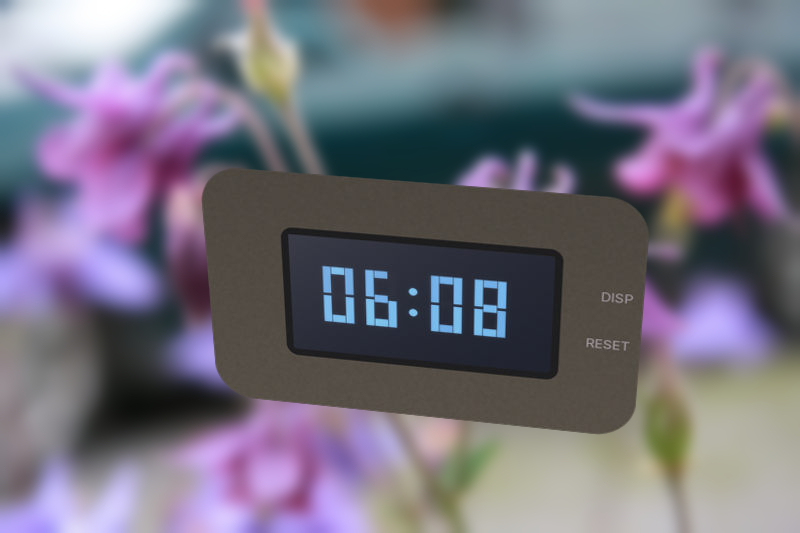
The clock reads h=6 m=8
